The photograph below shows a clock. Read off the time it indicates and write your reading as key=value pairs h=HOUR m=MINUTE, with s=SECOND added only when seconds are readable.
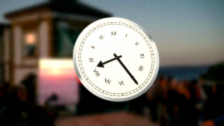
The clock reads h=8 m=25
